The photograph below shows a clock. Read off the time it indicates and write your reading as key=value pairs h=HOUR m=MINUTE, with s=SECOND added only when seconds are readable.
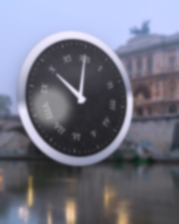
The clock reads h=10 m=0
